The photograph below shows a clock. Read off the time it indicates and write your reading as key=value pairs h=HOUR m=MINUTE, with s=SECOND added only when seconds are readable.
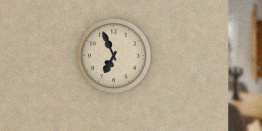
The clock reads h=6 m=56
